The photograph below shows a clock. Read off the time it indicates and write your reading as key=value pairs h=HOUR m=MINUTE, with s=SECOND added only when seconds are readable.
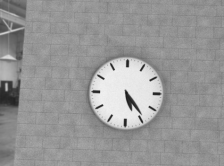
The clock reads h=5 m=24
